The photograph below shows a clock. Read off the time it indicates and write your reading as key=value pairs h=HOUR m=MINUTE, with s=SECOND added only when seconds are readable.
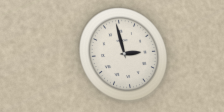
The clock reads h=2 m=59
